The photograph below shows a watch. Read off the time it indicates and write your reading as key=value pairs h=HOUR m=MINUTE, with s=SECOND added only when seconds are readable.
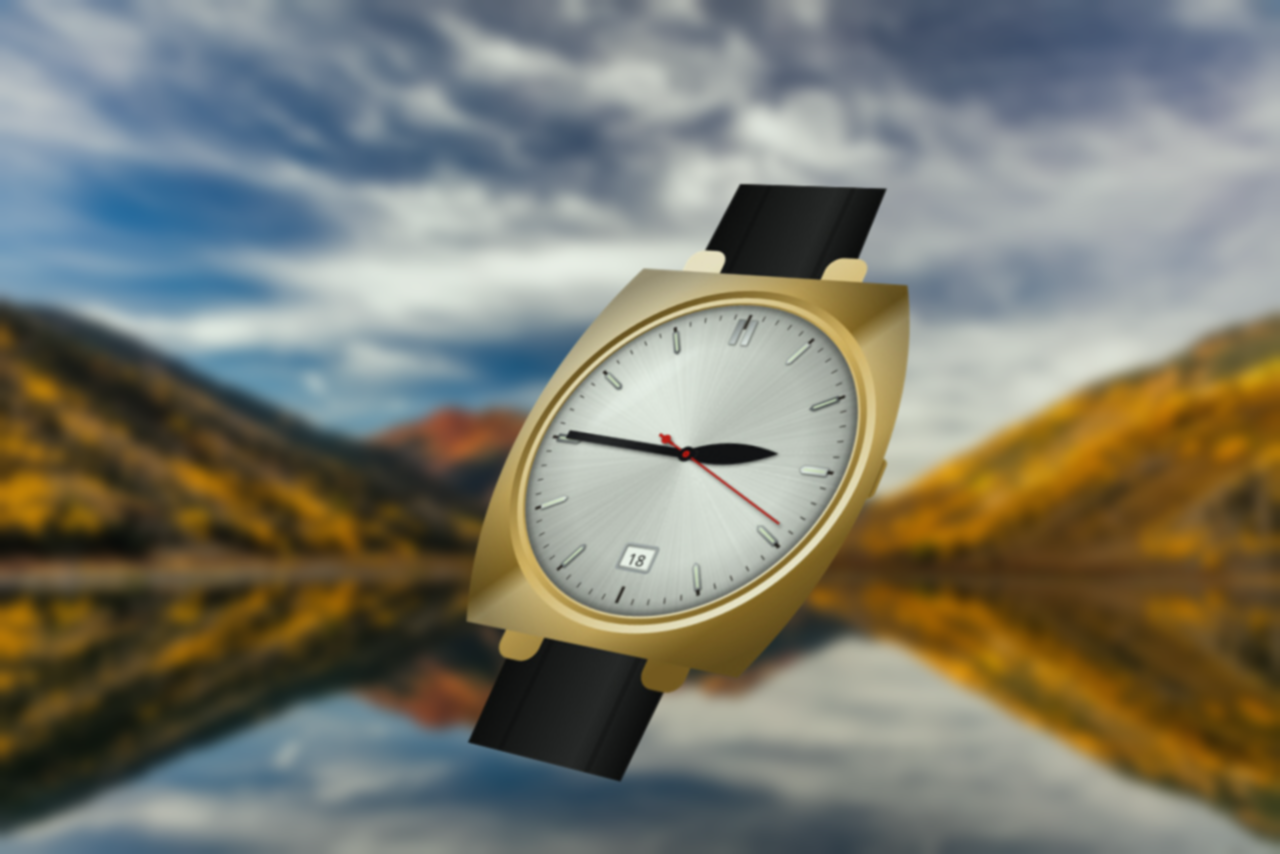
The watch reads h=2 m=45 s=19
